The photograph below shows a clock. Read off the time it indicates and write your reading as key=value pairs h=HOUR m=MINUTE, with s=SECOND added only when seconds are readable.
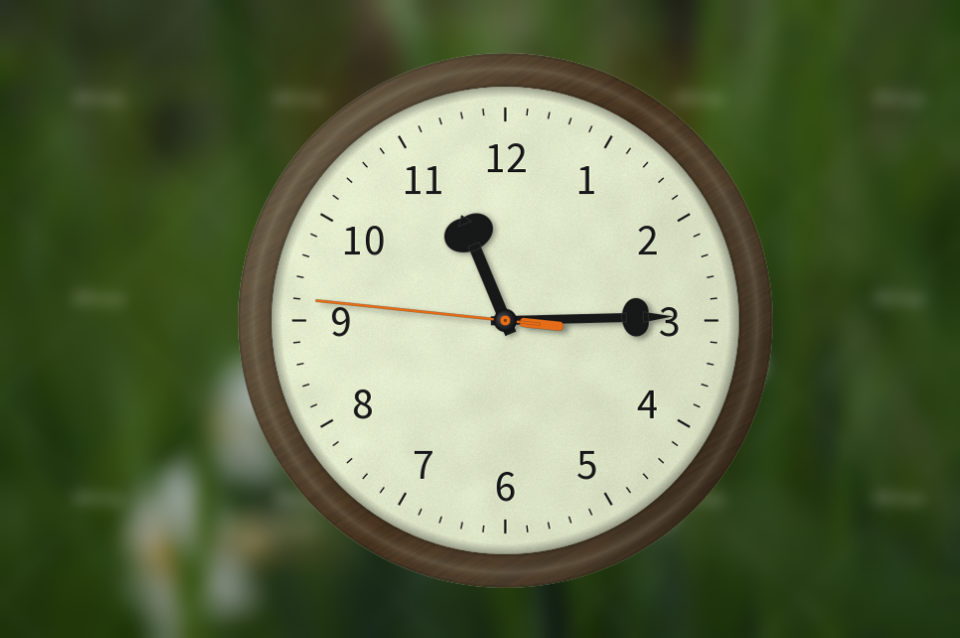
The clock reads h=11 m=14 s=46
